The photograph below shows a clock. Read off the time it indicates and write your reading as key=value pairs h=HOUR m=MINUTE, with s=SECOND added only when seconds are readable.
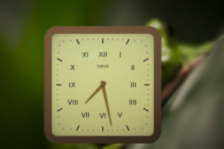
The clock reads h=7 m=28
